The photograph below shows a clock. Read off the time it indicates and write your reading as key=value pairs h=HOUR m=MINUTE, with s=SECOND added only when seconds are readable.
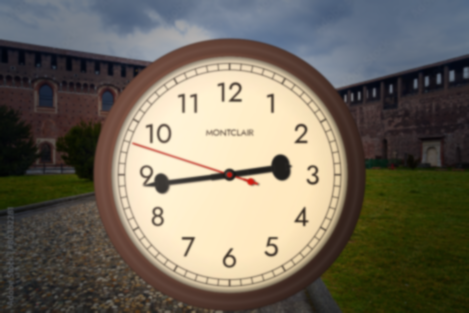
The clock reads h=2 m=43 s=48
